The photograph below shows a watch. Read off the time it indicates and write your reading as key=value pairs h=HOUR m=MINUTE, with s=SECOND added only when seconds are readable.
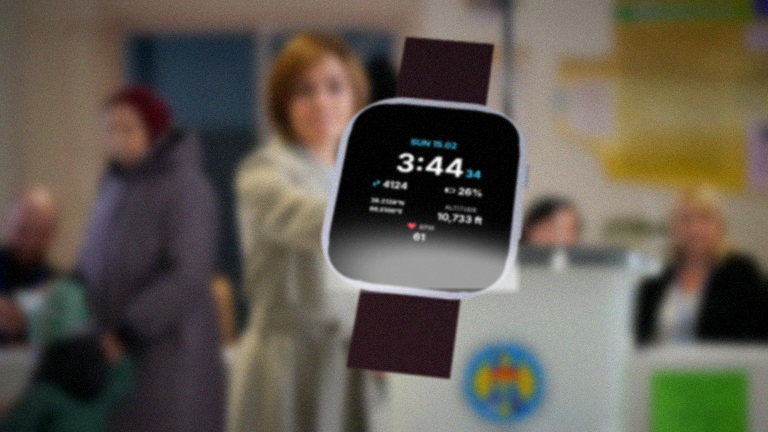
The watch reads h=3 m=44
